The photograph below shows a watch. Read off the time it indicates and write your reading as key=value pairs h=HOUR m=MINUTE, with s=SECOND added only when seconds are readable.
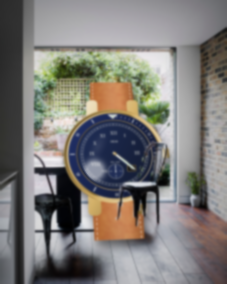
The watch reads h=4 m=22
